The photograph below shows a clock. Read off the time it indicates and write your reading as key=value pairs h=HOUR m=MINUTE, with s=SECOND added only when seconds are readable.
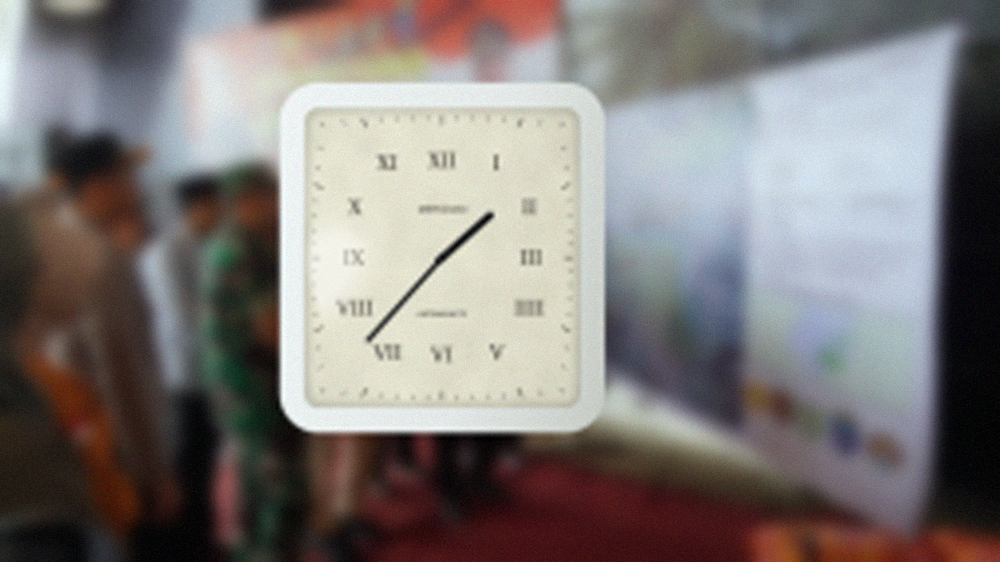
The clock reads h=1 m=37
